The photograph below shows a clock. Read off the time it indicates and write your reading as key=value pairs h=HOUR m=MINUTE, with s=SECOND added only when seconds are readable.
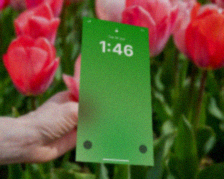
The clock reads h=1 m=46
